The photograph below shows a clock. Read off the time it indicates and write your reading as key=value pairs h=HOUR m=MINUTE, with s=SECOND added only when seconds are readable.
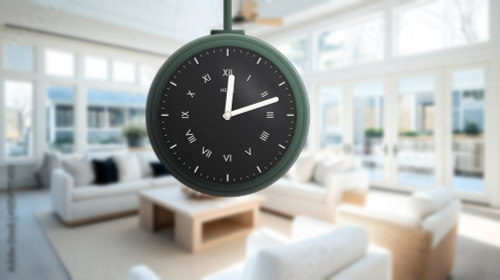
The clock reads h=12 m=12
